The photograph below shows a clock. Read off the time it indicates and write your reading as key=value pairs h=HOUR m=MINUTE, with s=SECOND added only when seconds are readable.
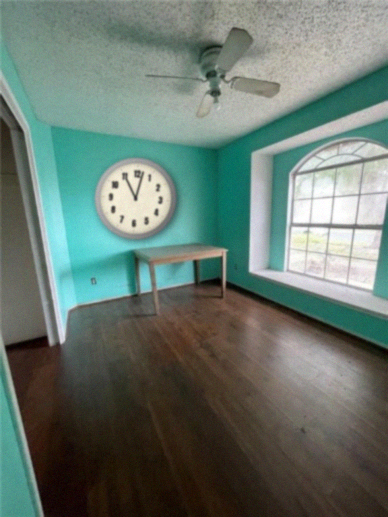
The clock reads h=11 m=2
